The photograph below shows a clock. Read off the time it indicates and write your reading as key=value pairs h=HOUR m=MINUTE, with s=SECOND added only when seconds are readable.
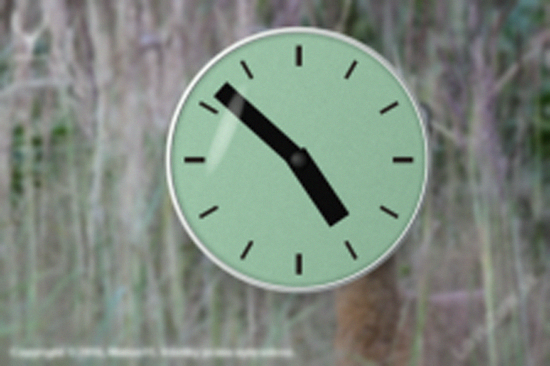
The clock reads h=4 m=52
